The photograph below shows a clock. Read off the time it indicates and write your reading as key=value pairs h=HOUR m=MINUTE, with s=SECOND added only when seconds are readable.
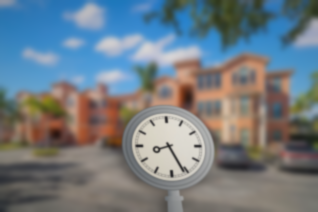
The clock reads h=8 m=26
